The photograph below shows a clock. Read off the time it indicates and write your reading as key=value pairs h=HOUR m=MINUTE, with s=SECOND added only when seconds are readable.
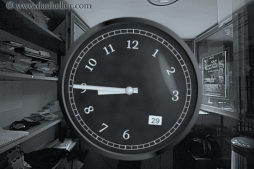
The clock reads h=8 m=45
